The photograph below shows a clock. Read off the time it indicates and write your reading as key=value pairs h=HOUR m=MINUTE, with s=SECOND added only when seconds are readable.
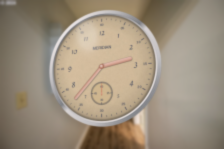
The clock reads h=2 m=37
